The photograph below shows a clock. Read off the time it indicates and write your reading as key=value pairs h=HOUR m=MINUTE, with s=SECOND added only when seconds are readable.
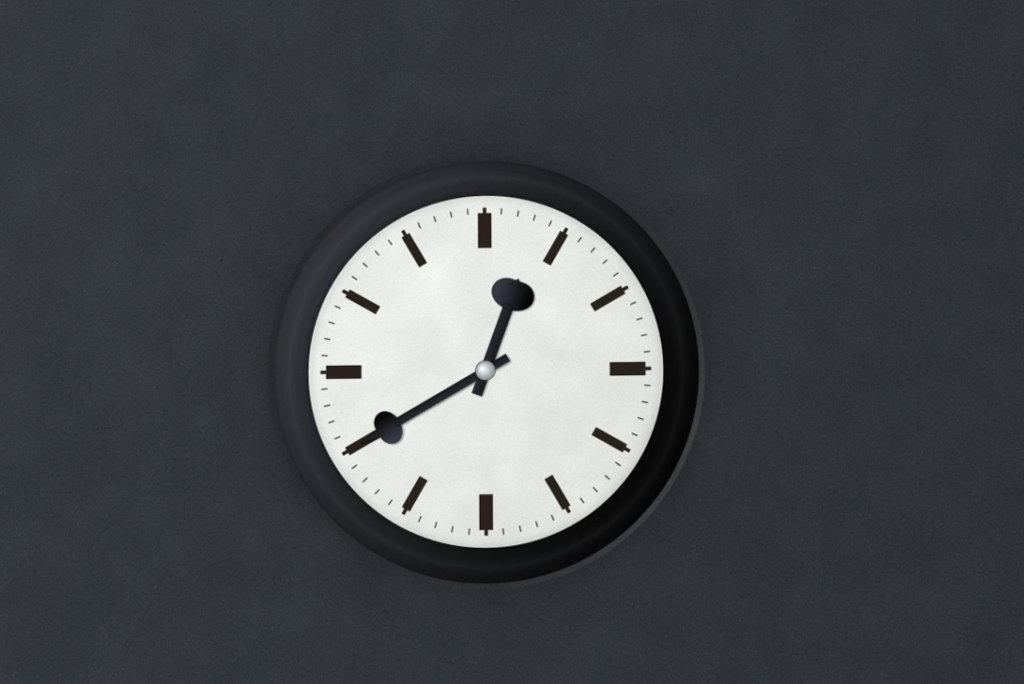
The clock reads h=12 m=40
